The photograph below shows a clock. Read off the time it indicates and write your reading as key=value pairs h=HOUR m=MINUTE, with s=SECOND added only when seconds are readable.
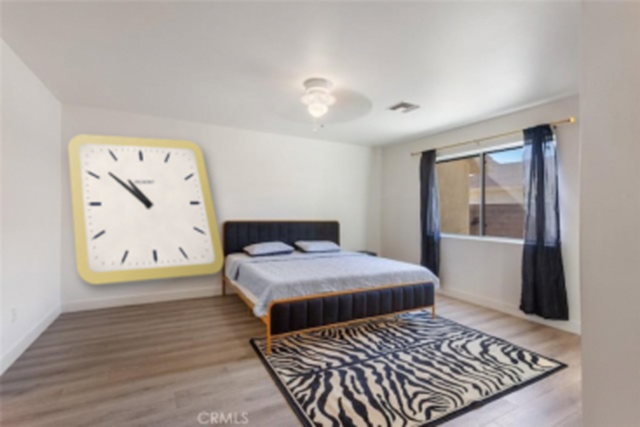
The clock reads h=10 m=52
